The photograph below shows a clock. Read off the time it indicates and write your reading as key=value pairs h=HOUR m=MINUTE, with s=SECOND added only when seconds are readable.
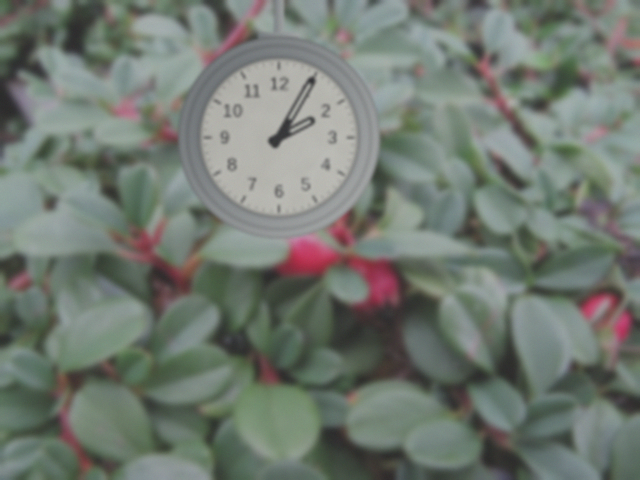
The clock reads h=2 m=5
